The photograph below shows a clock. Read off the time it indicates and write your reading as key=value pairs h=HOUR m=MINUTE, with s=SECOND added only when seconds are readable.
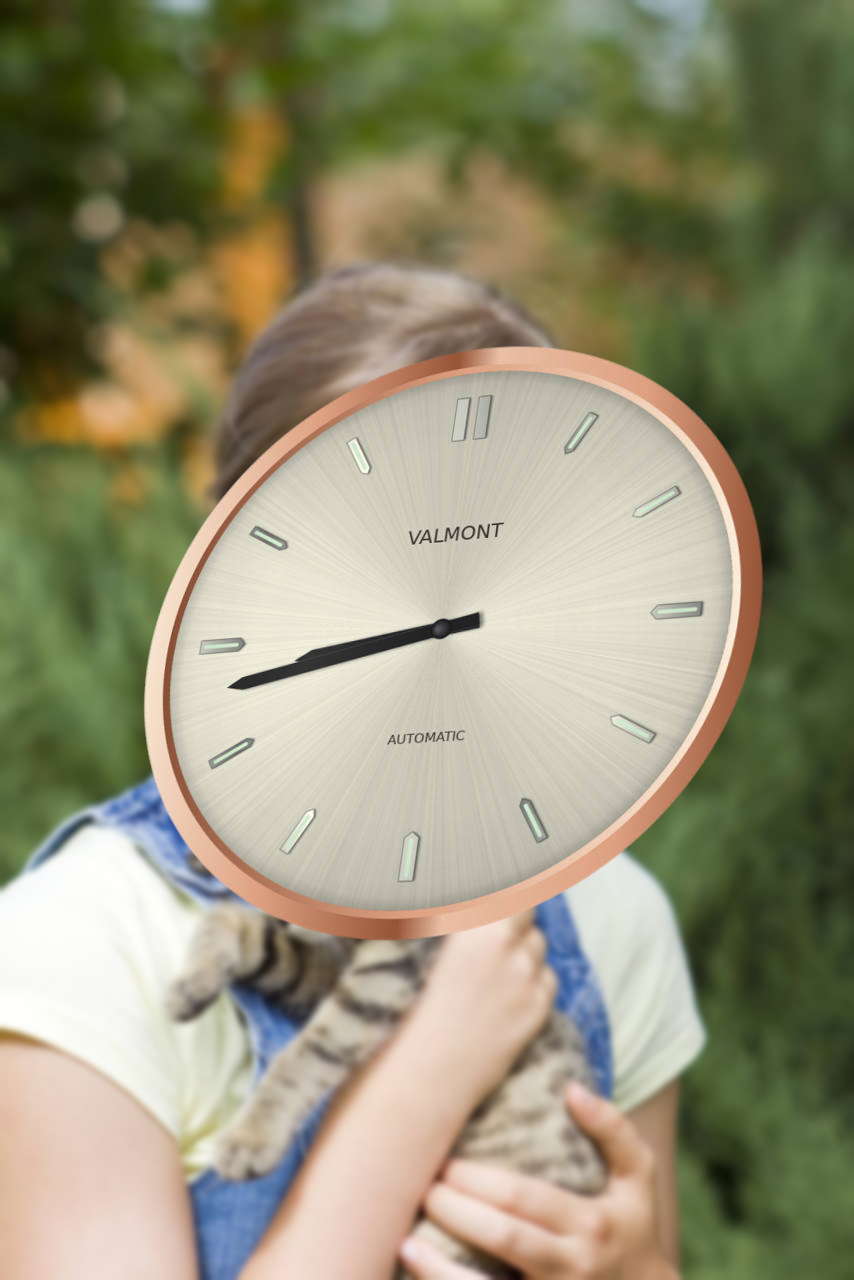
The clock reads h=8 m=43
